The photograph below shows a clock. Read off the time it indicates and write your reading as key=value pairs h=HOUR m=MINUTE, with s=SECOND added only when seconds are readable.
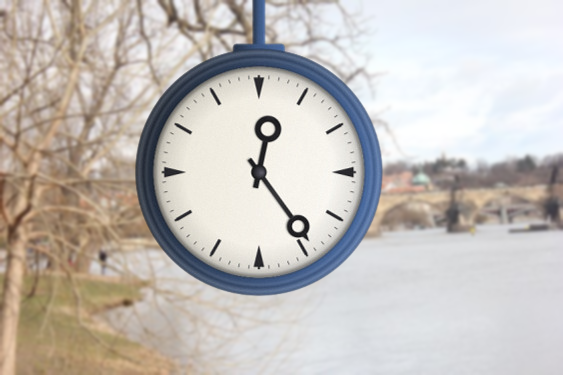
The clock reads h=12 m=24
